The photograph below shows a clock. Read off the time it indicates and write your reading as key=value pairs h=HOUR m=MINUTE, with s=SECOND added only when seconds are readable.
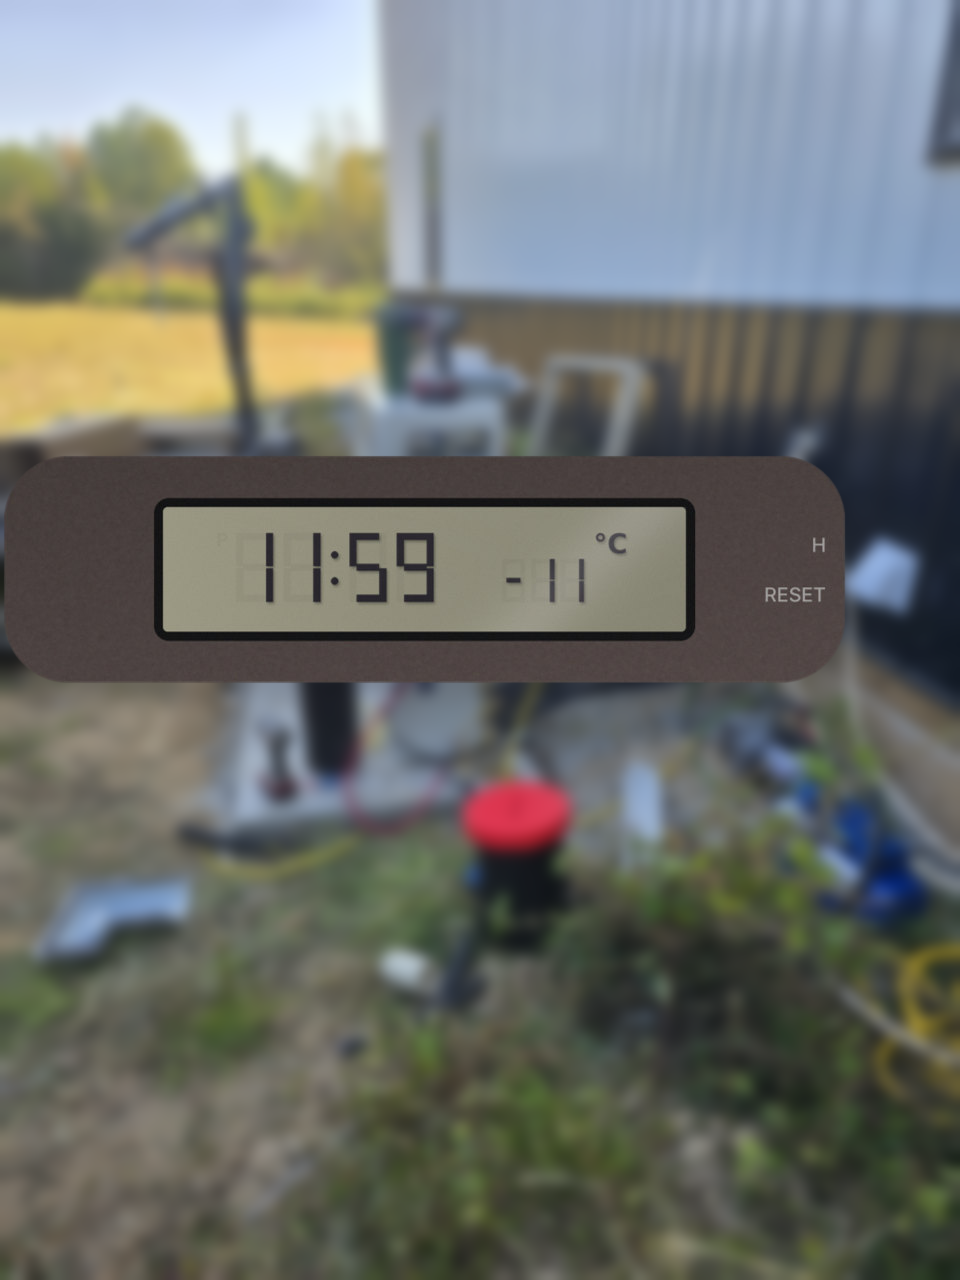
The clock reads h=11 m=59
